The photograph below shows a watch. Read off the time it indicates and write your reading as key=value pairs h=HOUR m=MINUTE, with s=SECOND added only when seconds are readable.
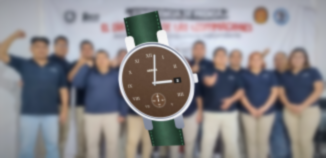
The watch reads h=3 m=2
